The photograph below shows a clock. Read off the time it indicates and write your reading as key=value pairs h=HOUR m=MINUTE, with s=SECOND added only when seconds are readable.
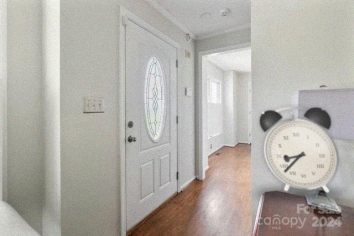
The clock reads h=8 m=38
